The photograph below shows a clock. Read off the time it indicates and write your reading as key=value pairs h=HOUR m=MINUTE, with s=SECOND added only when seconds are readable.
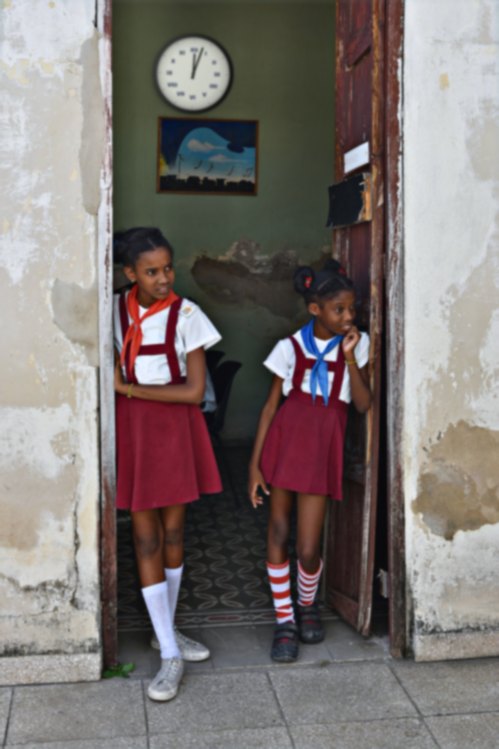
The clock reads h=12 m=3
